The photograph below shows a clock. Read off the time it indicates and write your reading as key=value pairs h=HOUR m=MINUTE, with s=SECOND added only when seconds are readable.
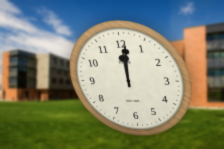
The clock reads h=12 m=1
